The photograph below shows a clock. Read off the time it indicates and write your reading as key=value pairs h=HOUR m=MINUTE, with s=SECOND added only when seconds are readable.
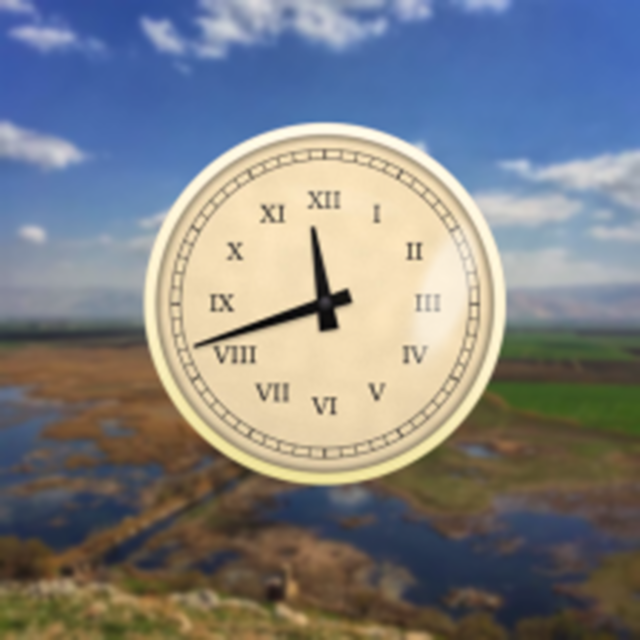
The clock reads h=11 m=42
